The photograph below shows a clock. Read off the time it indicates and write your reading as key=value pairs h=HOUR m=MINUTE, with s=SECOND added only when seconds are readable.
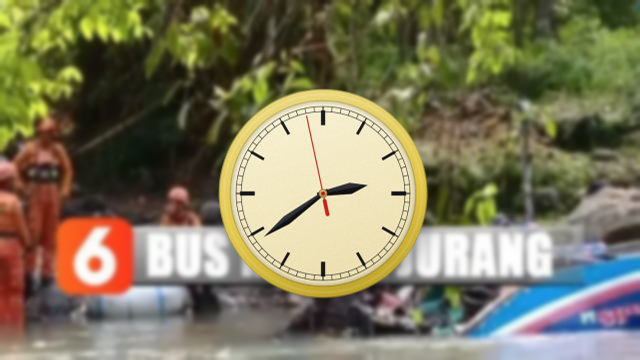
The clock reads h=2 m=38 s=58
